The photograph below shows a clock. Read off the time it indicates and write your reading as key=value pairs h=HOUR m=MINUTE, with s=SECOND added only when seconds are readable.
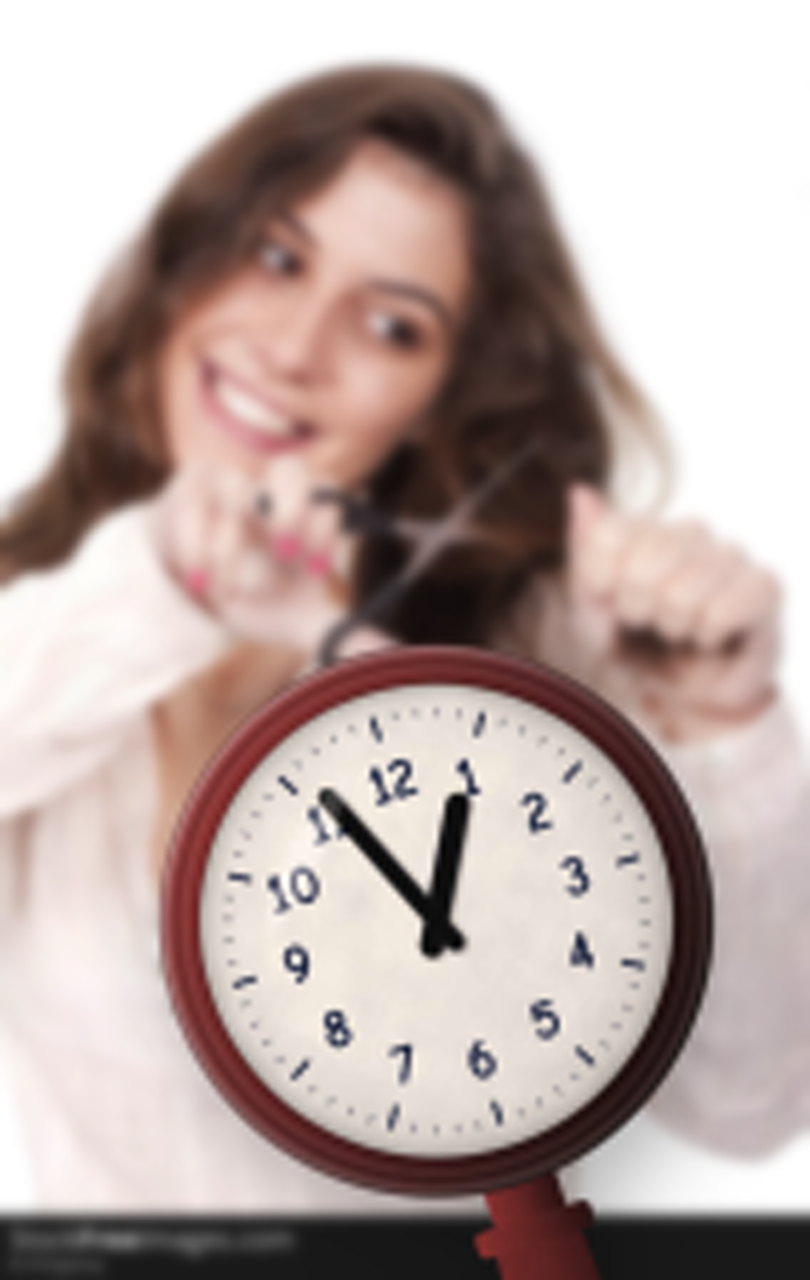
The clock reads h=12 m=56
